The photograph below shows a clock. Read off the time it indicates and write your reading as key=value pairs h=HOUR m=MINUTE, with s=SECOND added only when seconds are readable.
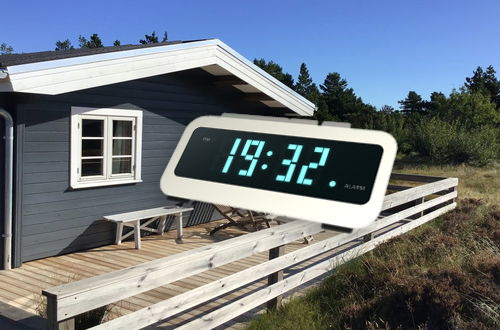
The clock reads h=19 m=32
